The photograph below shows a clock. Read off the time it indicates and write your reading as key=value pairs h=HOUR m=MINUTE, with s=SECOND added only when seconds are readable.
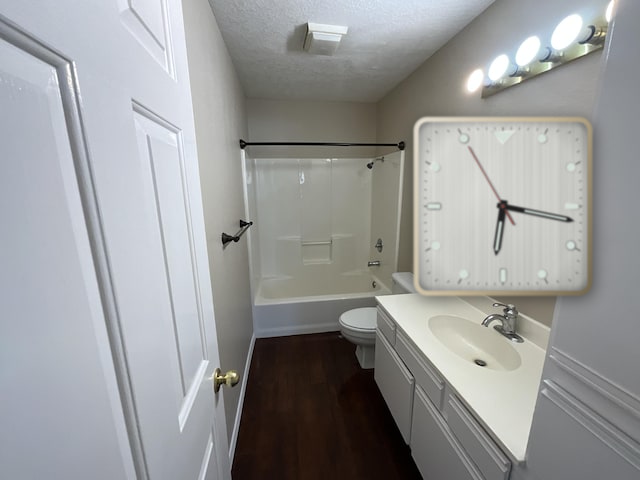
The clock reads h=6 m=16 s=55
